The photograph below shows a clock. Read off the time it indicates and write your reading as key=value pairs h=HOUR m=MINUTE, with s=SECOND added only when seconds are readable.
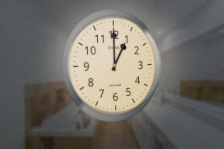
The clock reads h=1 m=0
